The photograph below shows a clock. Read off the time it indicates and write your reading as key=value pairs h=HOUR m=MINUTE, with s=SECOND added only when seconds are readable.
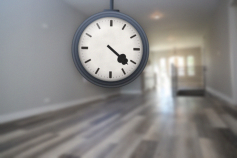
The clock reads h=4 m=22
